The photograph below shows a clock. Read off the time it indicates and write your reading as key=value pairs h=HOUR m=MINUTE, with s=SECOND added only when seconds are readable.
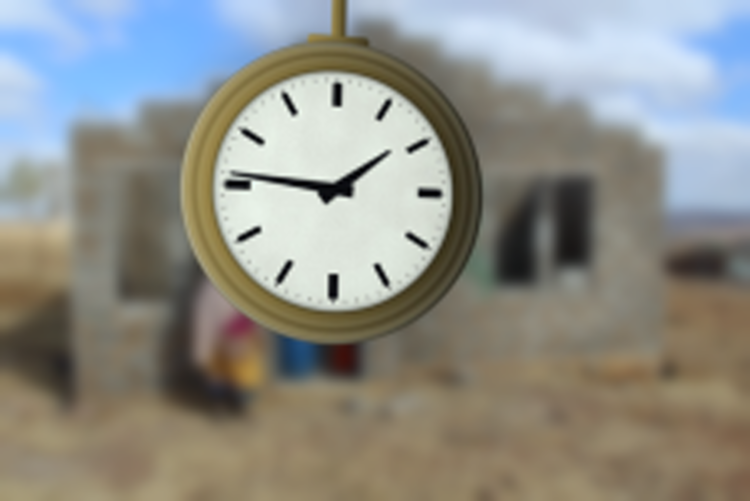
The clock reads h=1 m=46
